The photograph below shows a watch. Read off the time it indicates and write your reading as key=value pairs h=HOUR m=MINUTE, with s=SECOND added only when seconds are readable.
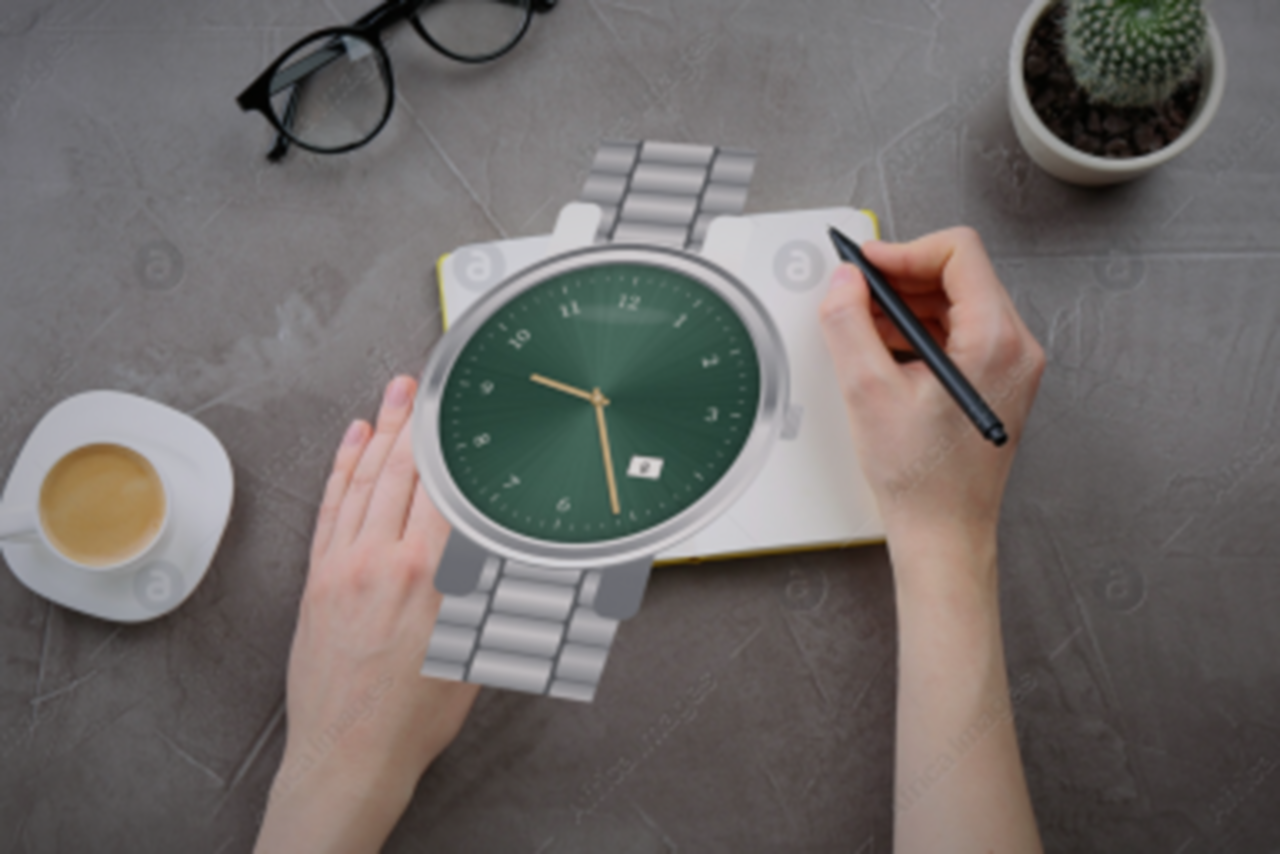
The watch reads h=9 m=26
